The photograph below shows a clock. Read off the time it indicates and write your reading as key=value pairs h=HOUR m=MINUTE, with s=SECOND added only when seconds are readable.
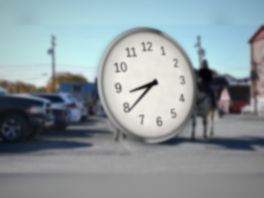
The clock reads h=8 m=39
